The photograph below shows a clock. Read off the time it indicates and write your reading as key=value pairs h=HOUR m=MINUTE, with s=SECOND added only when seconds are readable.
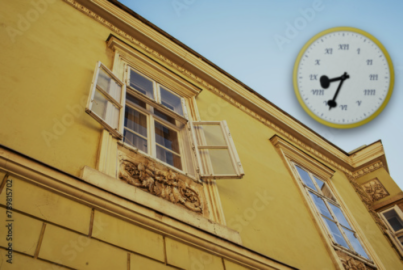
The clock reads h=8 m=34
